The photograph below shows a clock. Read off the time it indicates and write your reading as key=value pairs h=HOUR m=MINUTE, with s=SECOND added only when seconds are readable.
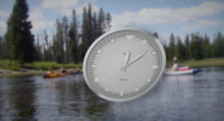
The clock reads h=12 m=8
